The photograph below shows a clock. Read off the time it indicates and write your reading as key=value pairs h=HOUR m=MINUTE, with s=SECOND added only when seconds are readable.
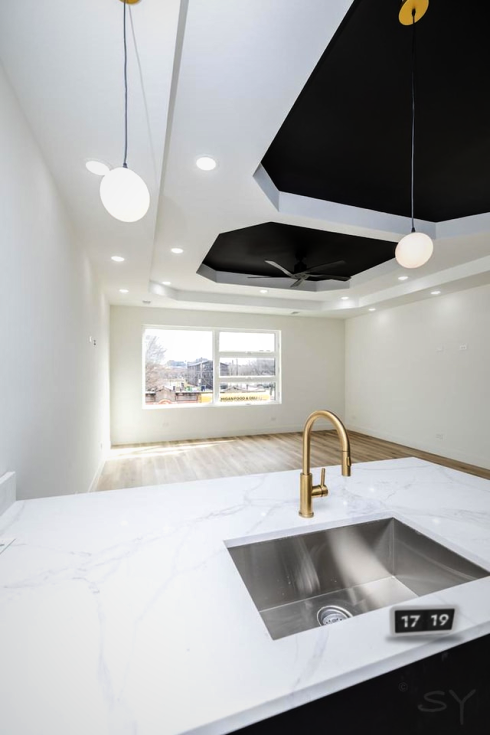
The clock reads h=17 m=19
